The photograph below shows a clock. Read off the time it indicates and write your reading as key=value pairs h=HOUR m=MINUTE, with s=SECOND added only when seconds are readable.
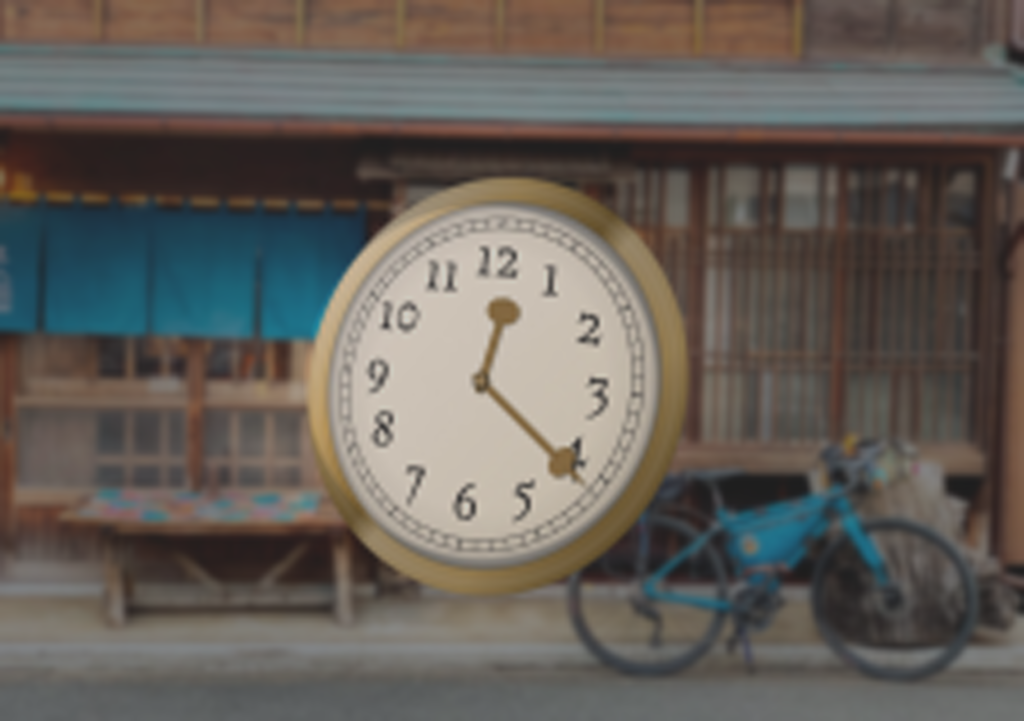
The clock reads h=12 m=21
